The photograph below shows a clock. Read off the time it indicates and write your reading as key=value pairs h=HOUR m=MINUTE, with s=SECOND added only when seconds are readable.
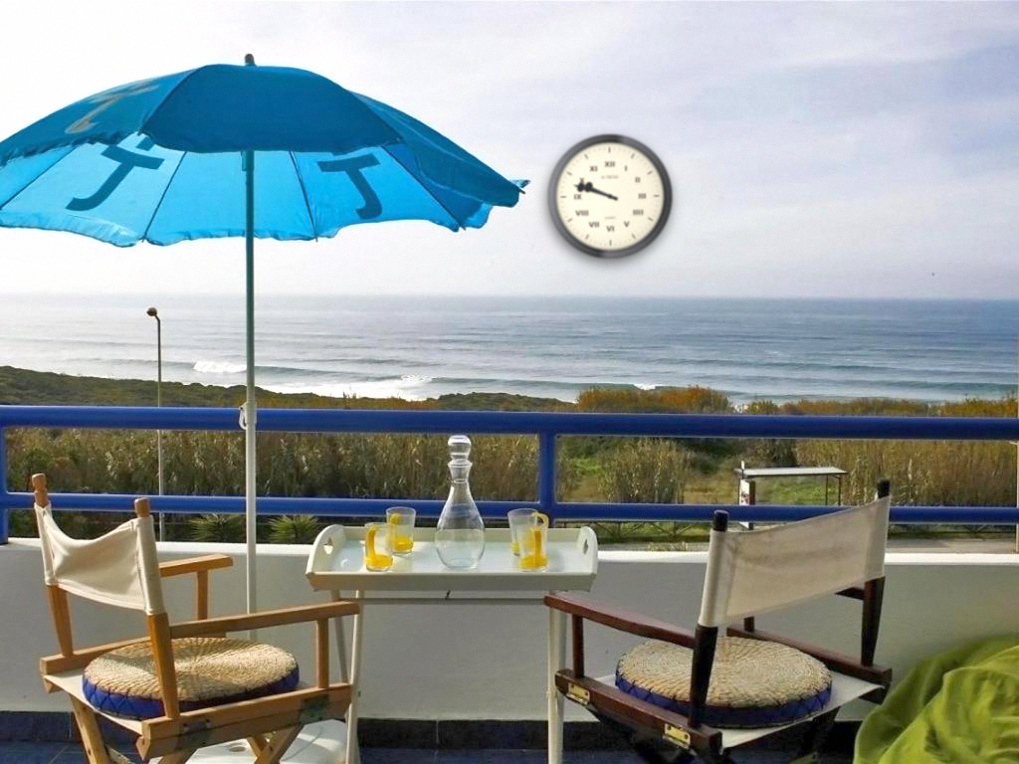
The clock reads h=9 m=48
